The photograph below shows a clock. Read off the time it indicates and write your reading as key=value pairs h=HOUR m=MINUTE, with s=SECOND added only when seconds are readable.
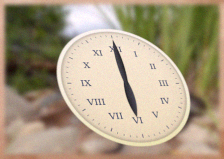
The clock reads h=6 m=0
